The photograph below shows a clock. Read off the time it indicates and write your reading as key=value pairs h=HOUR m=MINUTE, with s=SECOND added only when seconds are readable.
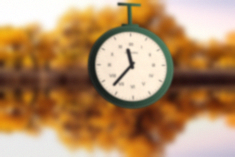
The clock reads h=11 m=37
